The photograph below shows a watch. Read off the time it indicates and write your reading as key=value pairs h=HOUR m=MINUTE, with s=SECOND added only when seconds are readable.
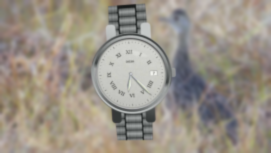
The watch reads h=6 m=23
